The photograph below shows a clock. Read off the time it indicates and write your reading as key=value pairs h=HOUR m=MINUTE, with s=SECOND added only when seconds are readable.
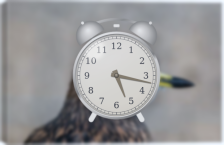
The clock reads h=5 m=17
